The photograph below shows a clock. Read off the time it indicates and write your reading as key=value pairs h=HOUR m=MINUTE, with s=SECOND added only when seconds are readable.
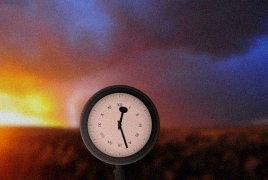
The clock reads h=12 m=27
